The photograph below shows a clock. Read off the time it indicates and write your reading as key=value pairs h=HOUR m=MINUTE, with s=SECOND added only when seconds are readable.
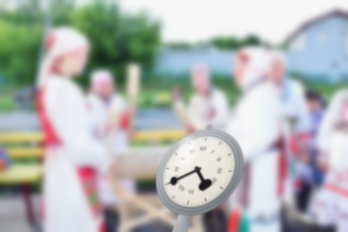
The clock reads h=4 m=40
